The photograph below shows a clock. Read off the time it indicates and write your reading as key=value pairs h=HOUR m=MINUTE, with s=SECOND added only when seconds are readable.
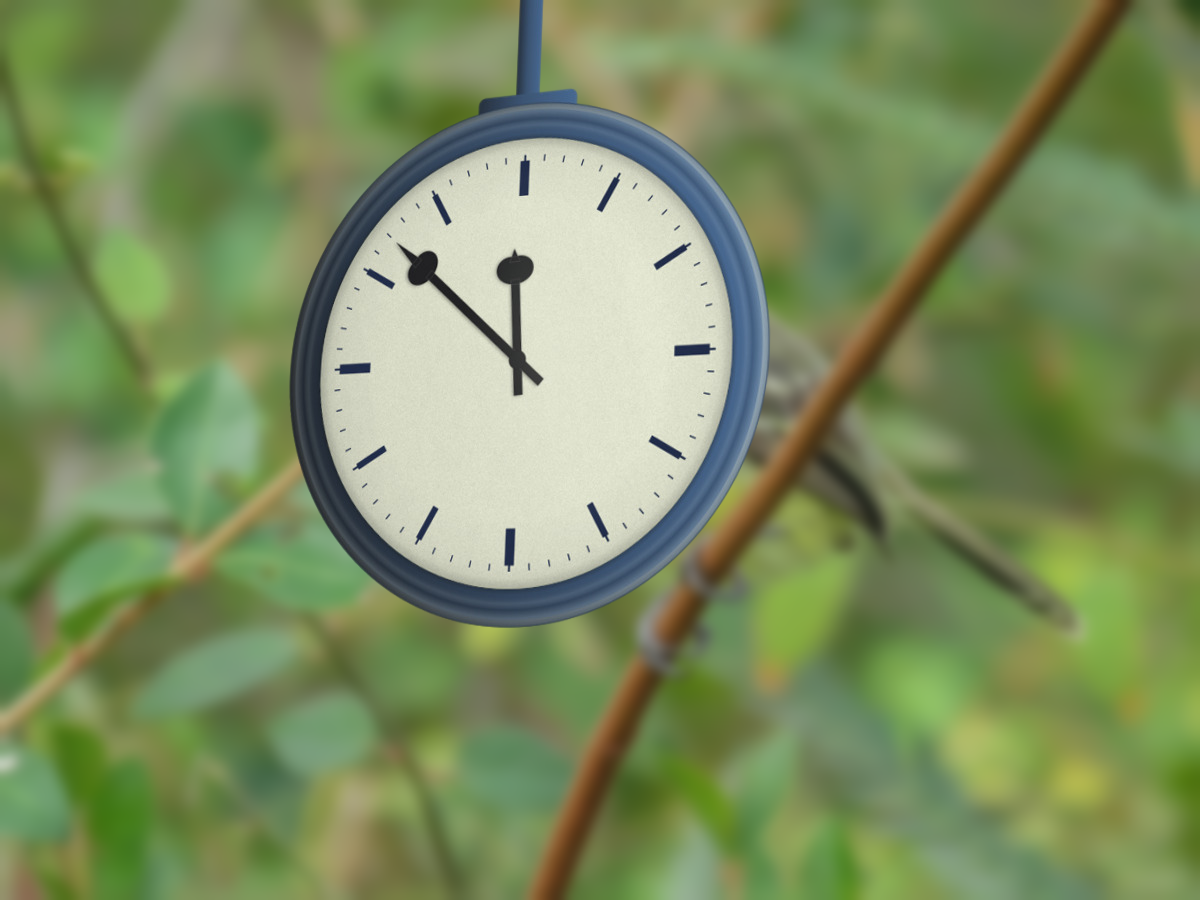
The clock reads h=11 m=52
